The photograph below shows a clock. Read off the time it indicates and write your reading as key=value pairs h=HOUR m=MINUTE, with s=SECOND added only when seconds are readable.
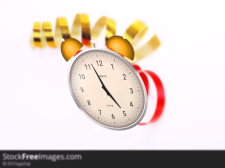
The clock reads h=4 m=57
